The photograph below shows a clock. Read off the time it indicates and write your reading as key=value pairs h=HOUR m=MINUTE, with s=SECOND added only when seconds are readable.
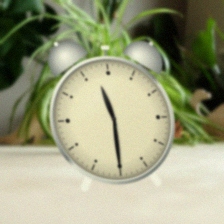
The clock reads h=11 m=30
